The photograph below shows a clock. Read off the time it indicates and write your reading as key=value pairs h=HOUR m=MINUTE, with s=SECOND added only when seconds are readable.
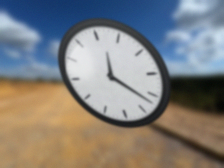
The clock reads h=12 m=22
